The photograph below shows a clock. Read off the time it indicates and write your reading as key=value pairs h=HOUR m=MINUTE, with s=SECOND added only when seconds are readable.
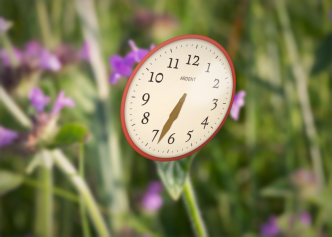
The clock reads h=6 m=33
